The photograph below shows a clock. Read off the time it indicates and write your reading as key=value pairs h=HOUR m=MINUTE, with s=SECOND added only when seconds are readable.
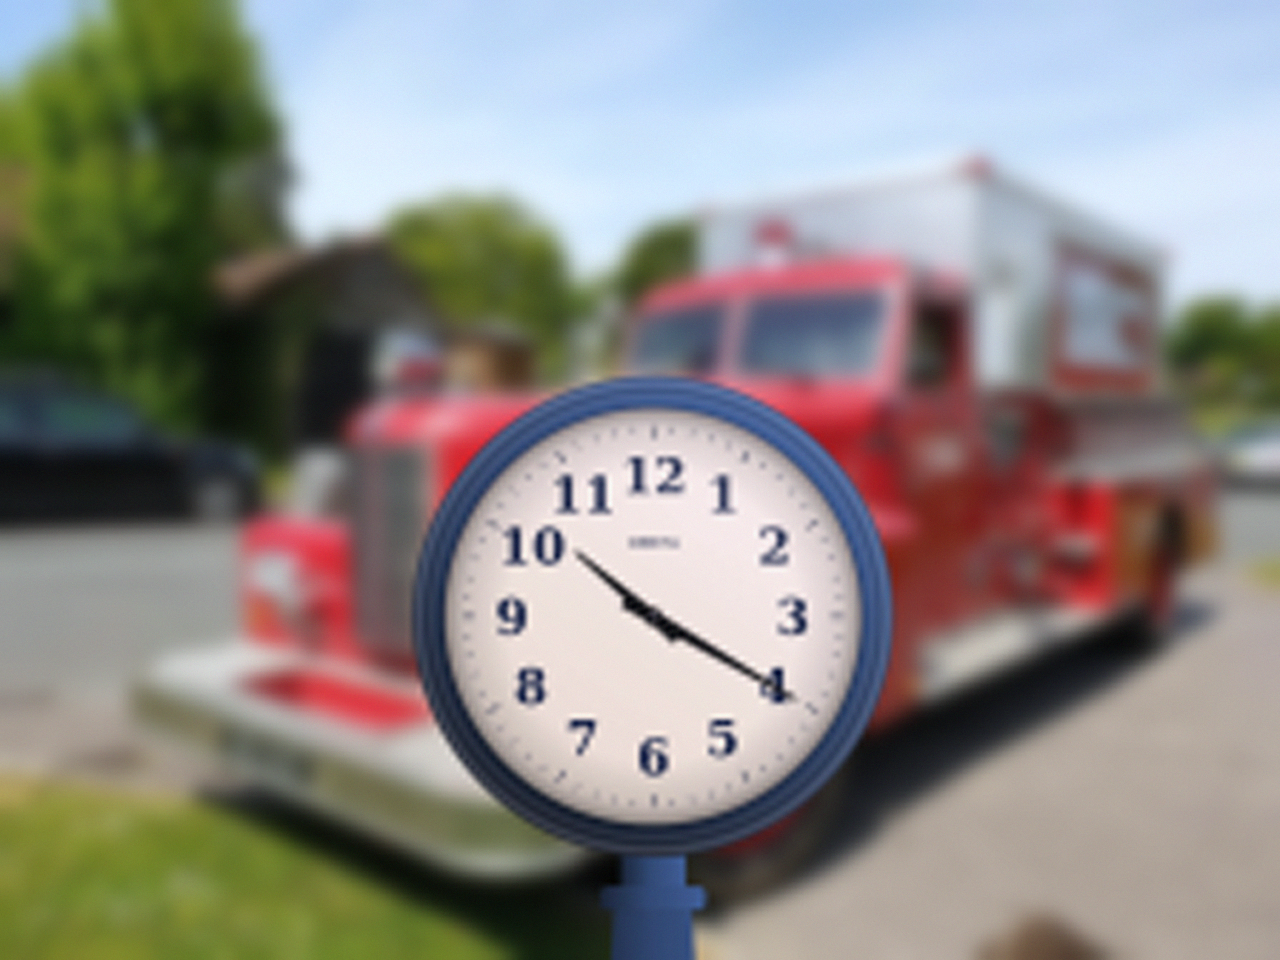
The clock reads h=10 m=20
